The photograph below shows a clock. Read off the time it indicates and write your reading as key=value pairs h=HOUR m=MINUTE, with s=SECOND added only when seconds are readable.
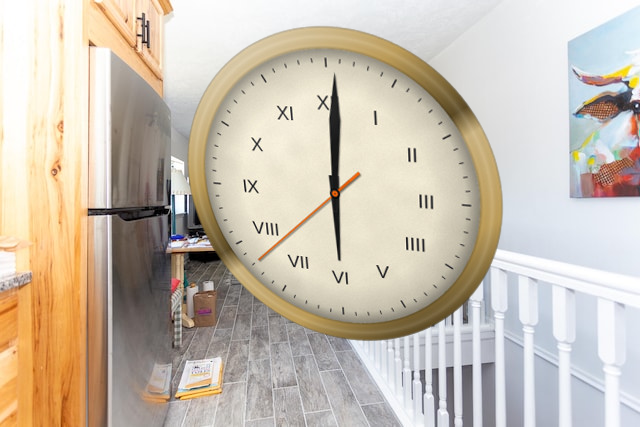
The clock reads h=6 m=0 s=38
